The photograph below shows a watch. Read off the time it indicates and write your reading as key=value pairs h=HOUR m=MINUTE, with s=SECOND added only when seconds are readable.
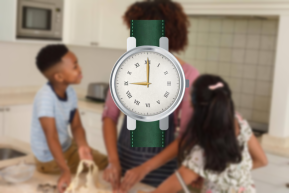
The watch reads h=9 m=0
